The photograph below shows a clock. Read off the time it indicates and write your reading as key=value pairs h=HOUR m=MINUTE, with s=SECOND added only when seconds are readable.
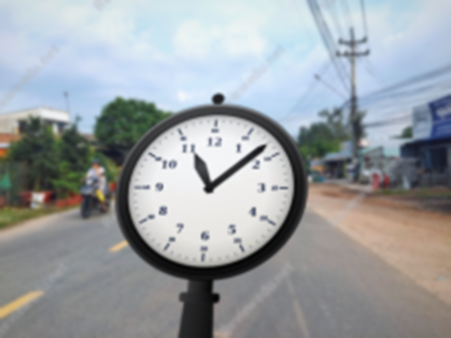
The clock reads h=11 m=8
